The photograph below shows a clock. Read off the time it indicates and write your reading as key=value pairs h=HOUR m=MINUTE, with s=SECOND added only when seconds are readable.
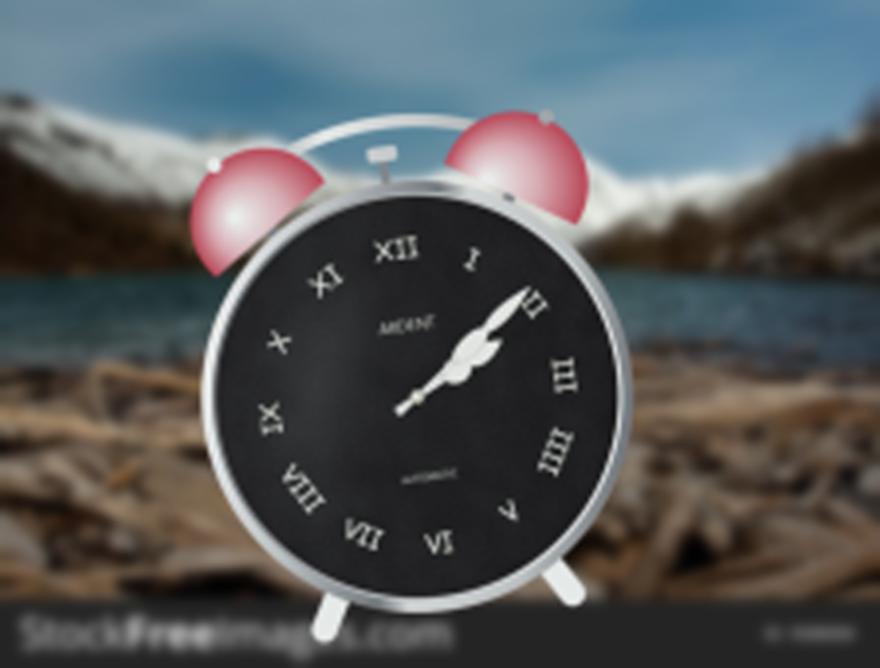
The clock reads h=2 m=9
